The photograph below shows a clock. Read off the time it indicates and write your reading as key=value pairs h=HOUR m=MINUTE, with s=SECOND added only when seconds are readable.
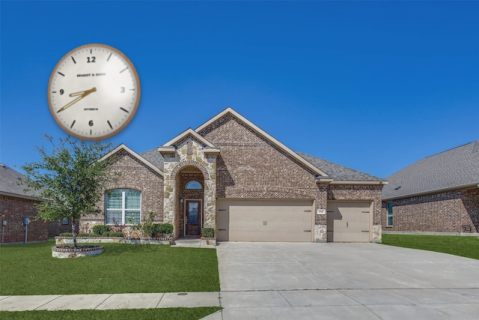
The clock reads h=8 m=40
